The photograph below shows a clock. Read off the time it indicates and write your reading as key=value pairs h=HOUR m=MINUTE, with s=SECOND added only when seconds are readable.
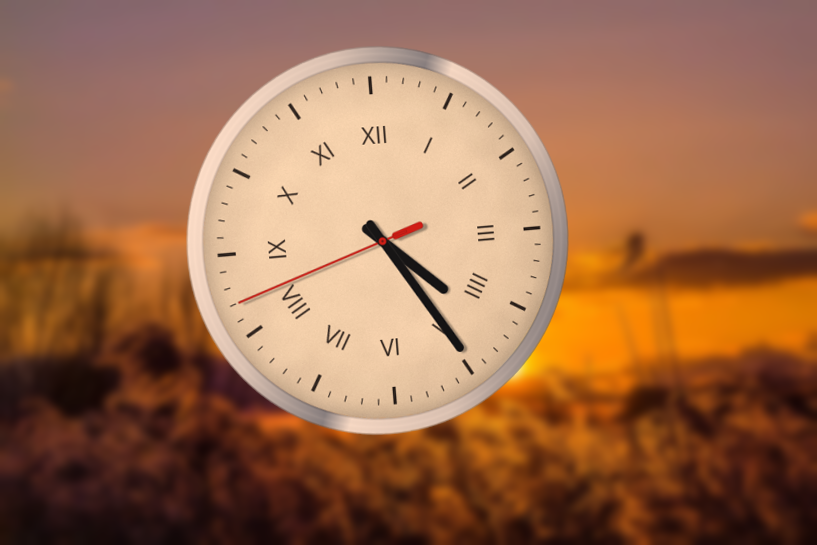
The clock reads h=4 m=24 s=42
